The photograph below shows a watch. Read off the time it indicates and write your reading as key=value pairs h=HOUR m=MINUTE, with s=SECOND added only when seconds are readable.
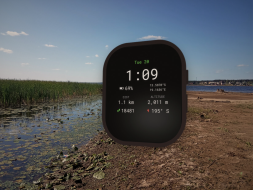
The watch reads h=1 m=9
